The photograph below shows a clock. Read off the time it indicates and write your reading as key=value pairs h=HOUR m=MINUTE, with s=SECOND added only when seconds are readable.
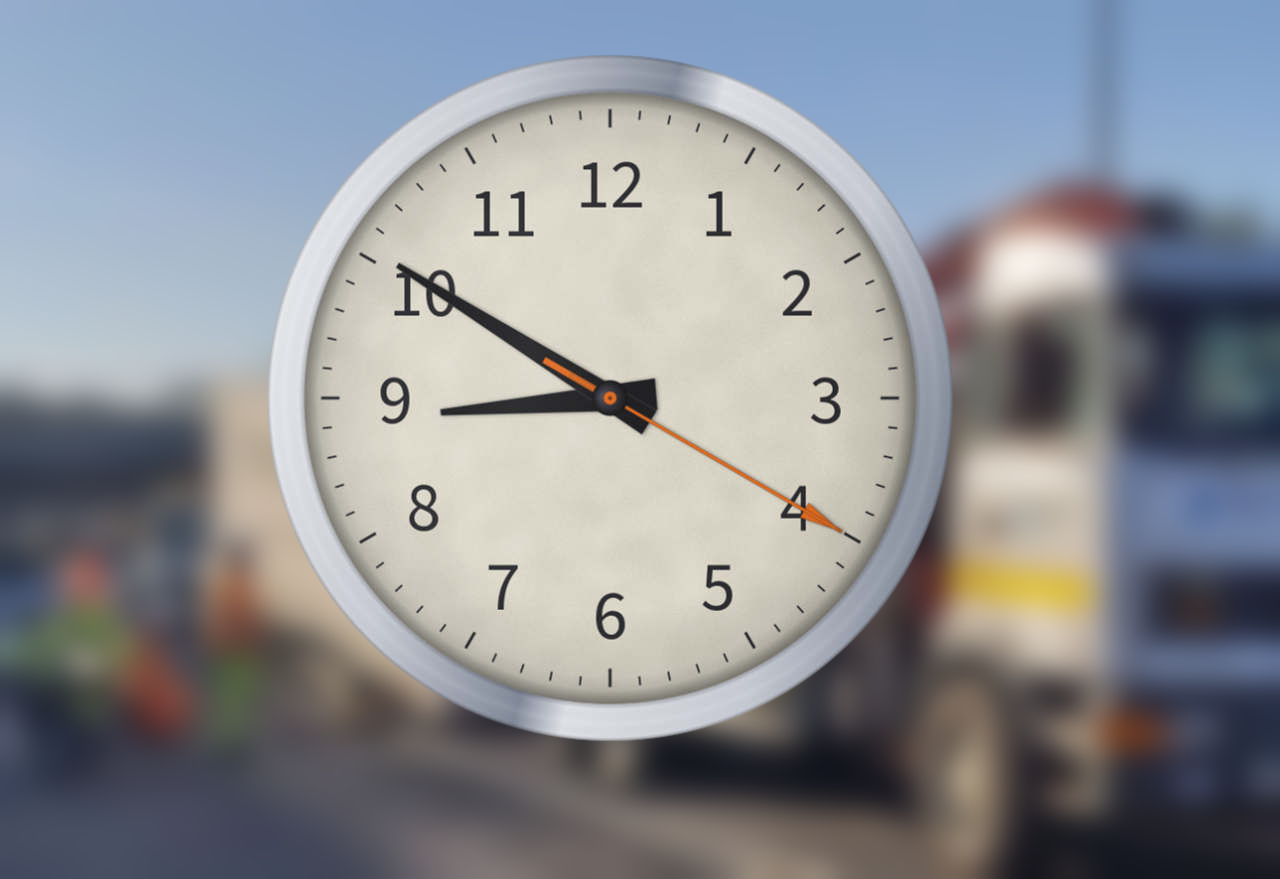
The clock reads h=8 m=50 s=20
